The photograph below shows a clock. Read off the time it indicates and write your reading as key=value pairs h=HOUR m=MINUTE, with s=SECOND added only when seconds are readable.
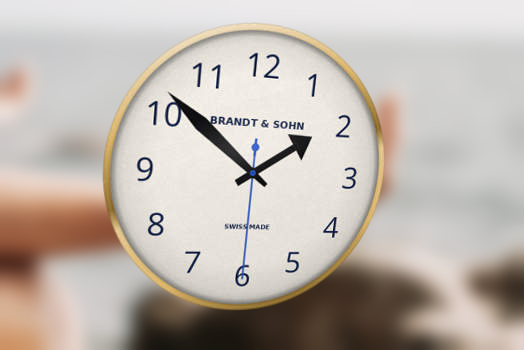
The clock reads h=1 m=51 s=30
